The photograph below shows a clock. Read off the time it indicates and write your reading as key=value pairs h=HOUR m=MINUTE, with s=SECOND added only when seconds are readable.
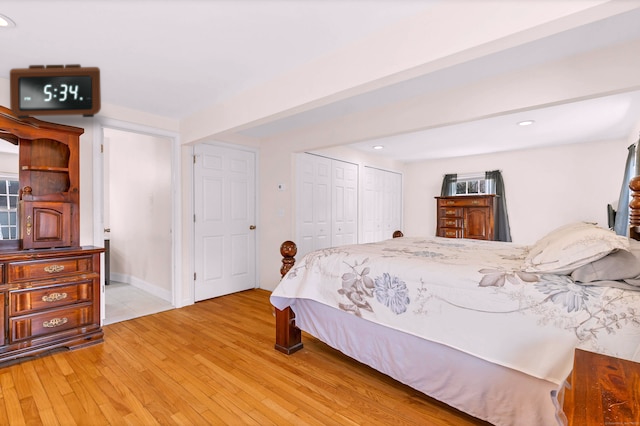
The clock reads h=5 m=34
